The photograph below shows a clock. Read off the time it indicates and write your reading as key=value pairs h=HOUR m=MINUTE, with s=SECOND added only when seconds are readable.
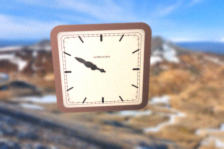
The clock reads h=9 m=50
